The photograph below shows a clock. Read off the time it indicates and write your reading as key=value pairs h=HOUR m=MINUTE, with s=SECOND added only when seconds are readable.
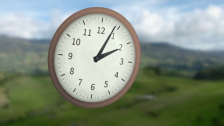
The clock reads h=2 m=4
